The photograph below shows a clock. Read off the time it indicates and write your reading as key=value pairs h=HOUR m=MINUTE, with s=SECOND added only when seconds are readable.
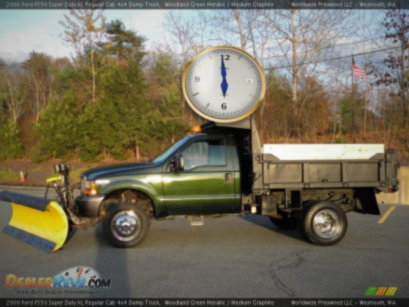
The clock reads h=5 m=59
